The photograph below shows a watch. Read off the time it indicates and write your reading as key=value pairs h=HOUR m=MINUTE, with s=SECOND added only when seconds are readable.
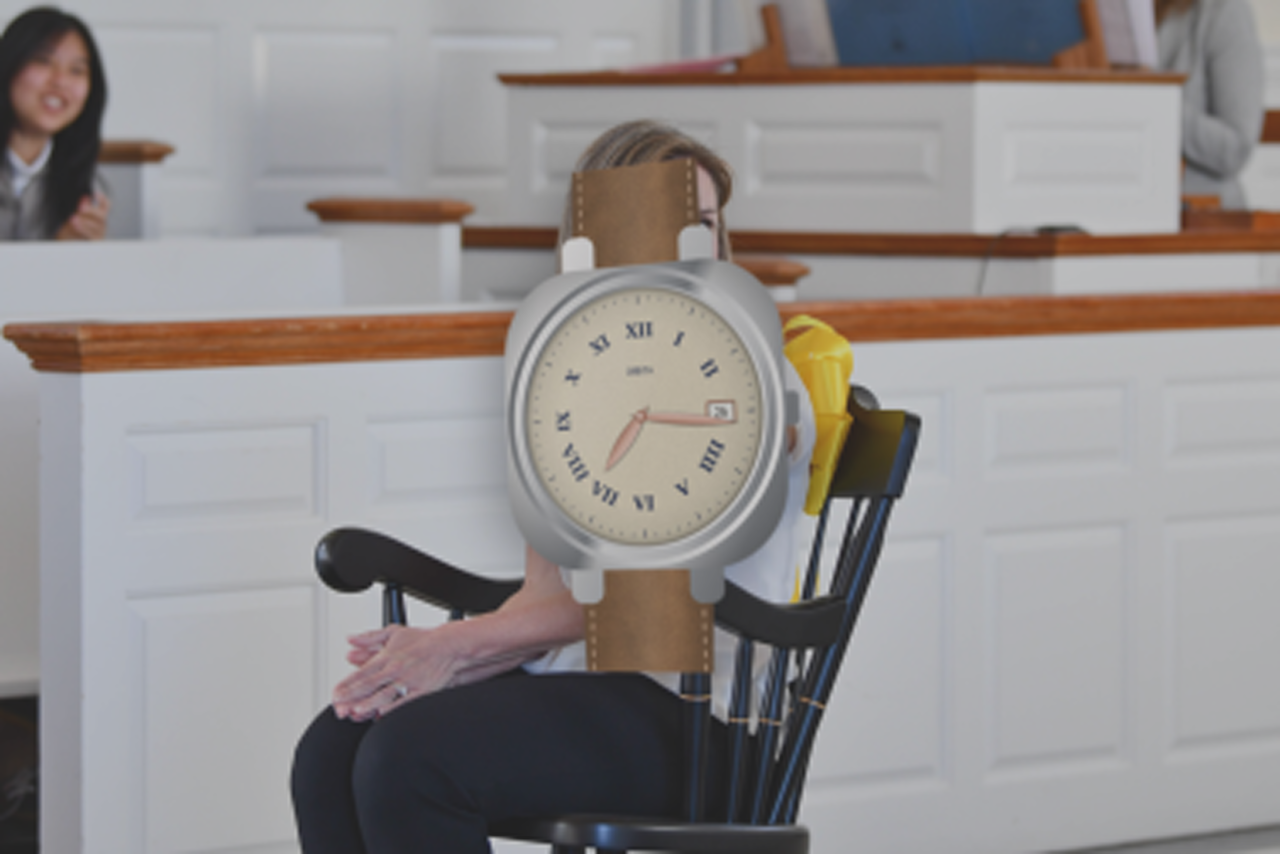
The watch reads h=7 m=16
